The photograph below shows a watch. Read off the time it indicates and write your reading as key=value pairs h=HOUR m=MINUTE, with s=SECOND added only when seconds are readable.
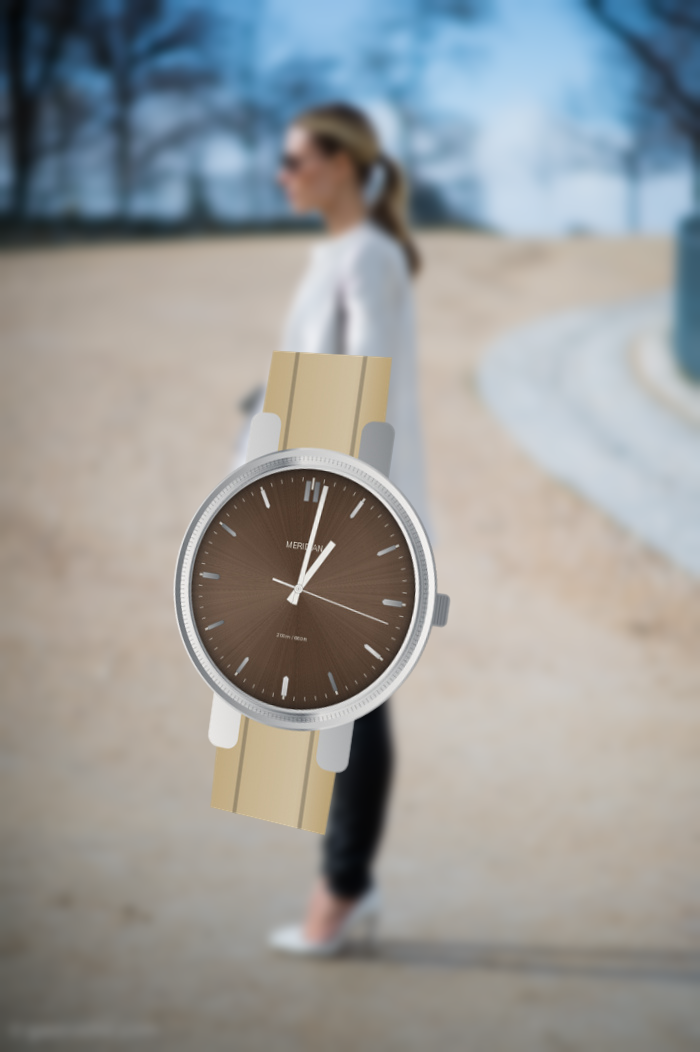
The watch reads h=1 m=1 s=17
